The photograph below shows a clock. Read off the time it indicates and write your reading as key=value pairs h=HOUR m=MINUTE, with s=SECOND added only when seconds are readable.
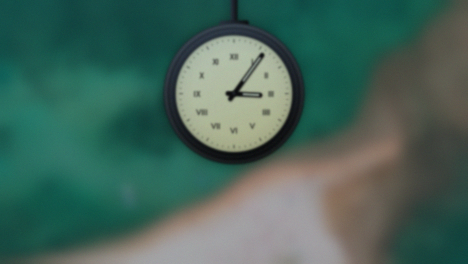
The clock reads h=3 m=6
